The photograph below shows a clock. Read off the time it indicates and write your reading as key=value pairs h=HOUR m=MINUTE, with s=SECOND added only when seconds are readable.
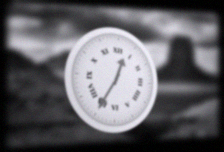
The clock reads h=12 m=35
